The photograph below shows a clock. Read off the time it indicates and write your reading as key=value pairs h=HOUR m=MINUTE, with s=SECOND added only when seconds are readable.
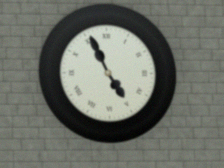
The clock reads h=4 m=56
